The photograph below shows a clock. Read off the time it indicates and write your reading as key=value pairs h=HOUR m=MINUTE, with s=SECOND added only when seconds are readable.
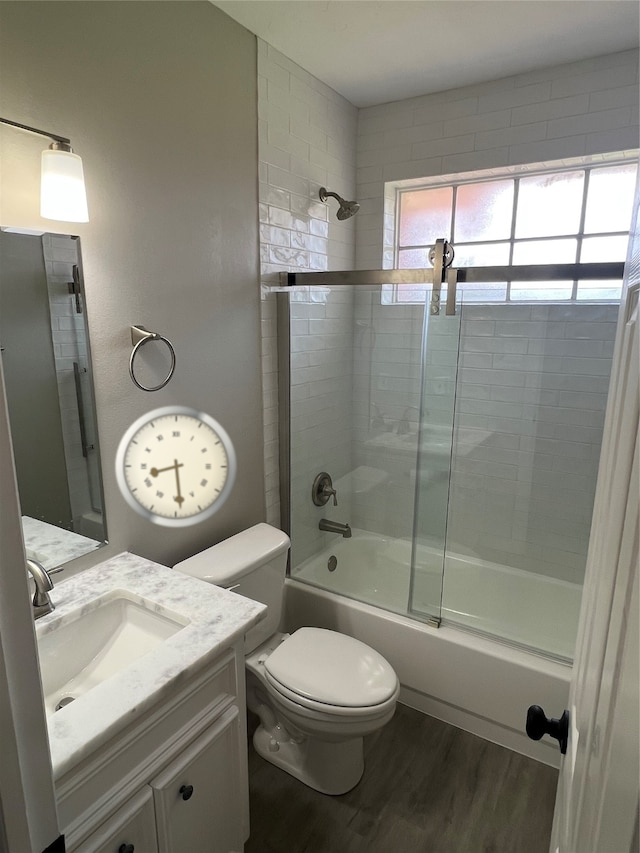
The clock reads h=8 m=29
